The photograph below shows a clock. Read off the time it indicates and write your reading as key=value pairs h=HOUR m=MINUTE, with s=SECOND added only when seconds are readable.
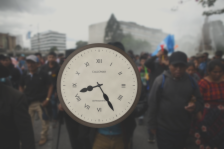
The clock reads h=8 m=25
